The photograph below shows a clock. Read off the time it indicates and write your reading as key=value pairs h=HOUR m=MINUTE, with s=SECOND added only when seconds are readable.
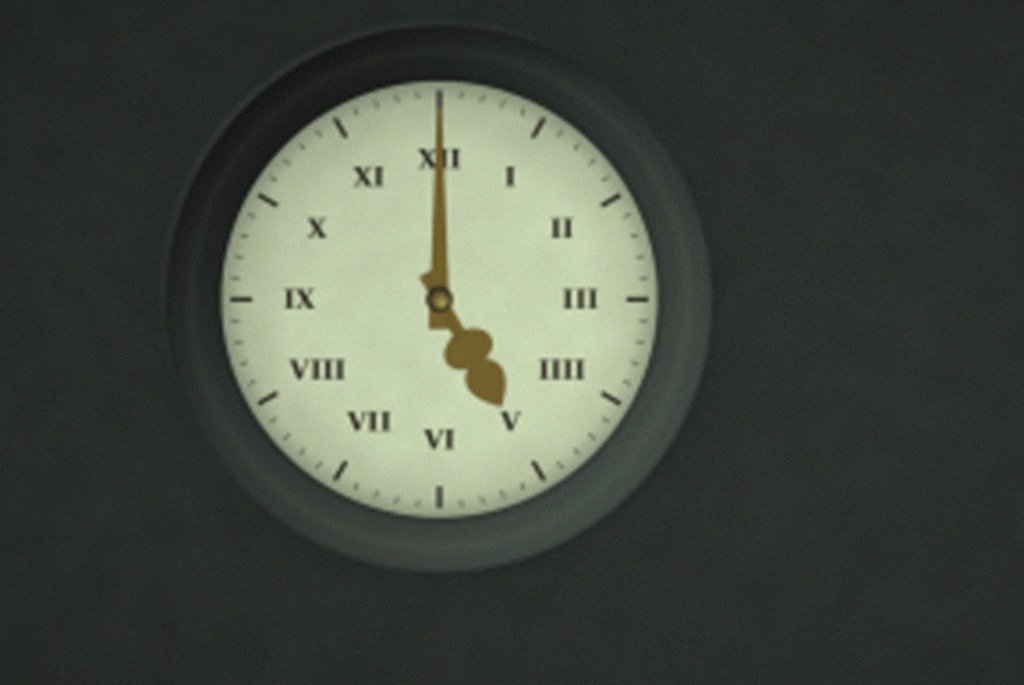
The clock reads h=5 m=0
